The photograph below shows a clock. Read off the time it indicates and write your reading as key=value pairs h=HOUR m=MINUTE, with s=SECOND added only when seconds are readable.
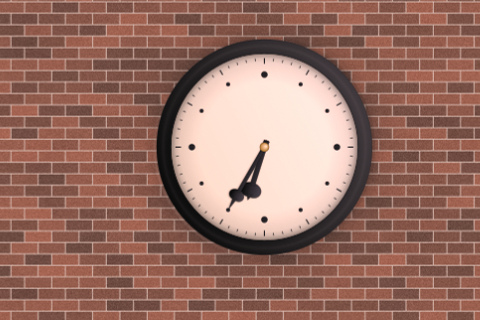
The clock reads h=6 m=35
